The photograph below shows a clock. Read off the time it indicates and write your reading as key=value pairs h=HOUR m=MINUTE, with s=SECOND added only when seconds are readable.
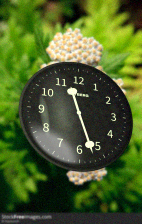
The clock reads h=11 m=27
